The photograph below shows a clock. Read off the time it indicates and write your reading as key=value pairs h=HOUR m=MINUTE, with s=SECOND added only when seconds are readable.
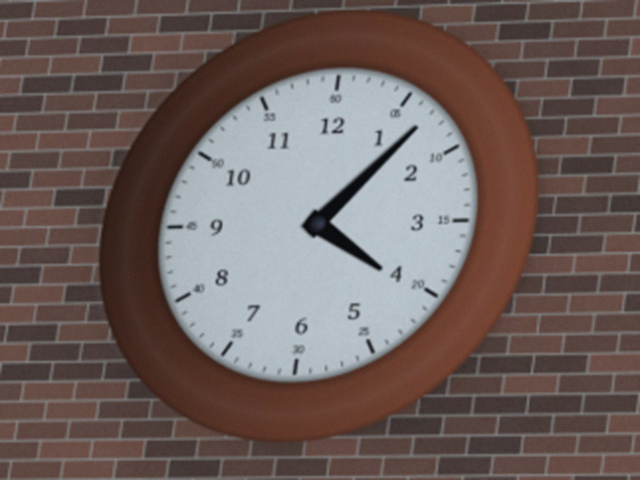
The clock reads h=4 m=7
